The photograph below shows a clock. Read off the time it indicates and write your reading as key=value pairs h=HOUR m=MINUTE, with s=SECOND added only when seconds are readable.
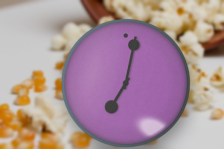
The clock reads h=7 m=2
